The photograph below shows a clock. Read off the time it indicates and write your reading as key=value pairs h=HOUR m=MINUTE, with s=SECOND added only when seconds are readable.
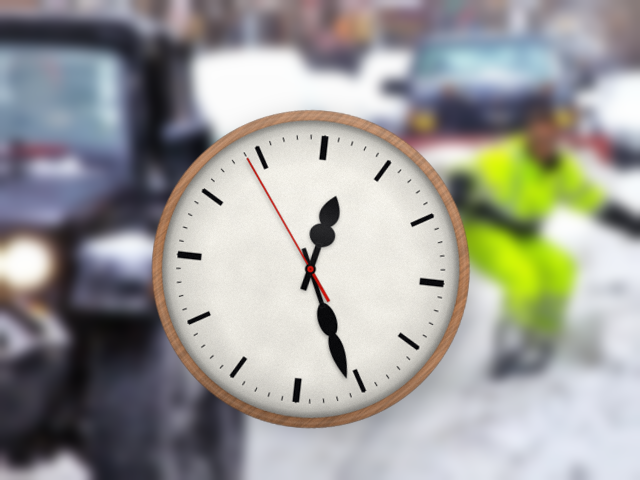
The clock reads h=12 m=25 s=54
